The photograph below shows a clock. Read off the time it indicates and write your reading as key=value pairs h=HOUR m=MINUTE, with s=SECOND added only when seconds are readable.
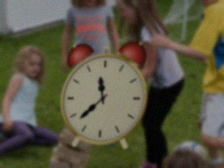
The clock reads h=11 m=38
